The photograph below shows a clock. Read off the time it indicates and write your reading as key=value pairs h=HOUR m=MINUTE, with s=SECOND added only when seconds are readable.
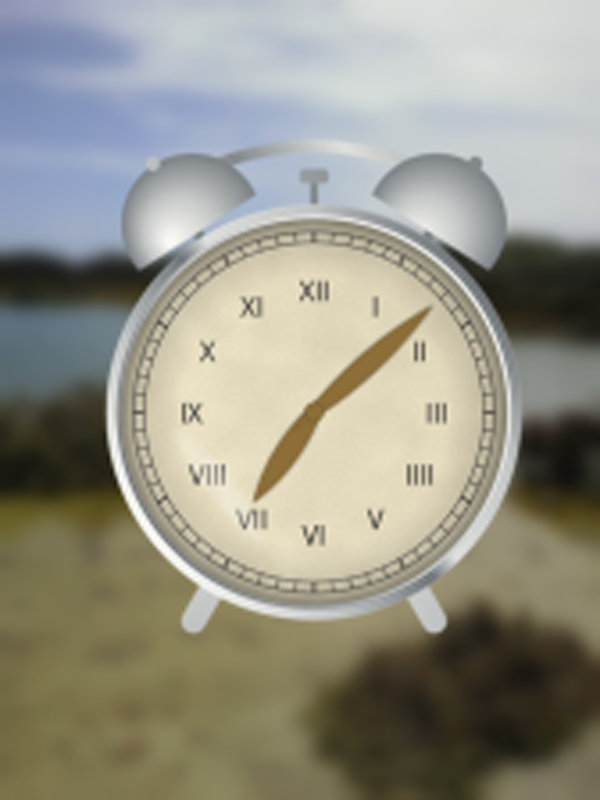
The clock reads h=7 m=8
